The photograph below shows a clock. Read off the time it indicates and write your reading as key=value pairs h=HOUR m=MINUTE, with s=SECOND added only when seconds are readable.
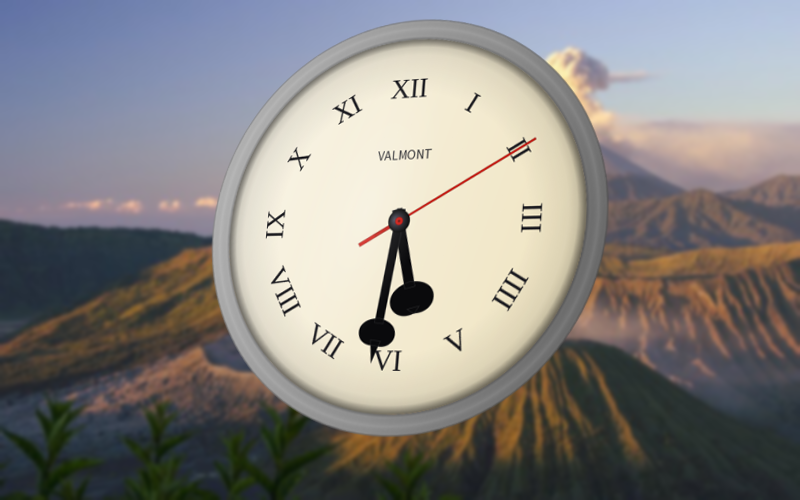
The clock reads h=5 m=31 s=10
